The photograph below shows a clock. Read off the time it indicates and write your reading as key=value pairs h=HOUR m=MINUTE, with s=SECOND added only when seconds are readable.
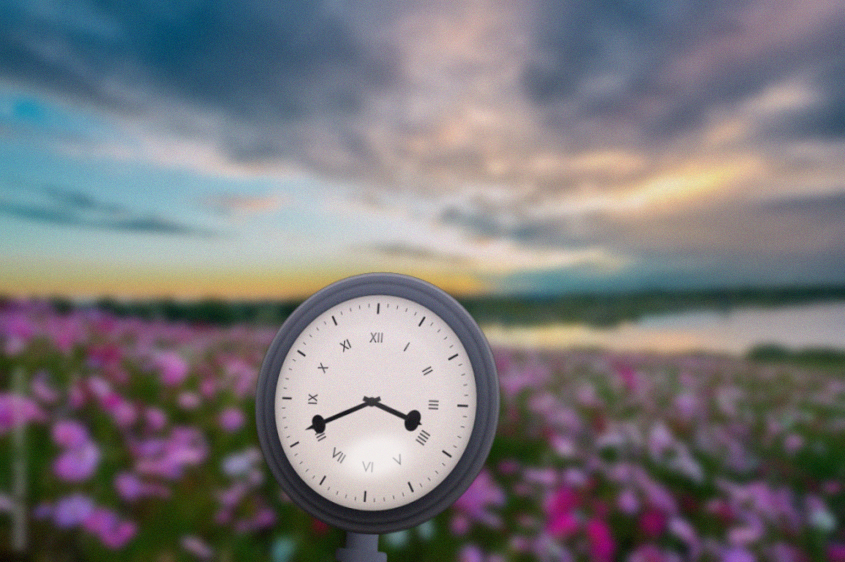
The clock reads h=3 m=41
